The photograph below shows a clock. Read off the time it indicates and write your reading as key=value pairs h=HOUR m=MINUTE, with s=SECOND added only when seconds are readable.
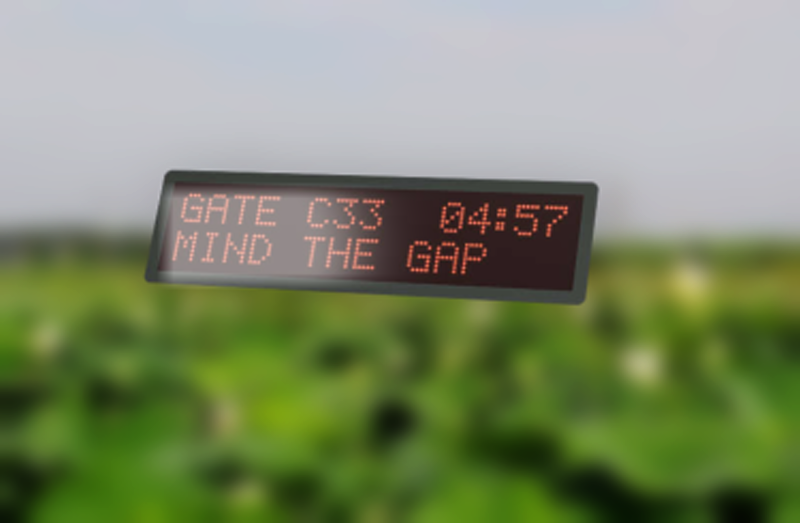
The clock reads h=4 m=57
